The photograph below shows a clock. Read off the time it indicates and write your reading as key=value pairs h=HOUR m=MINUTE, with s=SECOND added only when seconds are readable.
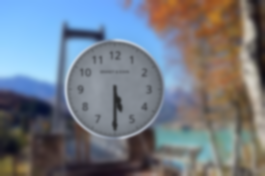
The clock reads h=5 m=30
